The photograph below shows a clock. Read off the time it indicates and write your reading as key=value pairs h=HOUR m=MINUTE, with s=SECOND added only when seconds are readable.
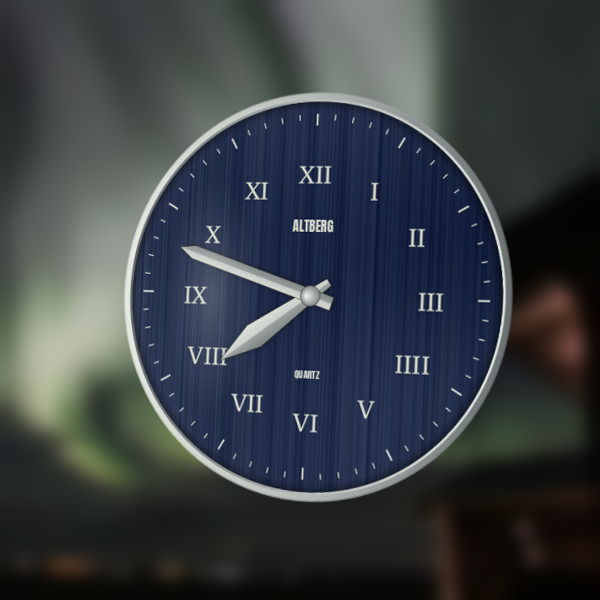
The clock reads h=7 m=48
